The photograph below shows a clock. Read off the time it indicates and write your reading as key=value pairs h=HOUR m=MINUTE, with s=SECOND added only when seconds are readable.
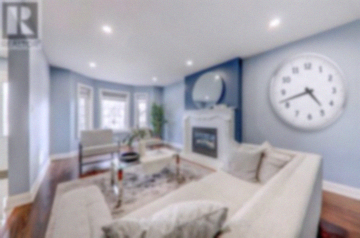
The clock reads h=4 m=42
